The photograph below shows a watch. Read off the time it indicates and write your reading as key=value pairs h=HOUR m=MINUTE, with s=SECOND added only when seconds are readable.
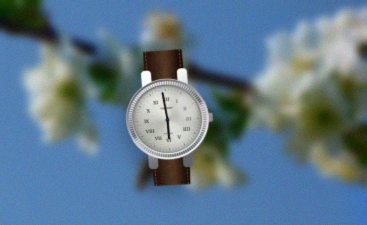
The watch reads h=5 m=59
